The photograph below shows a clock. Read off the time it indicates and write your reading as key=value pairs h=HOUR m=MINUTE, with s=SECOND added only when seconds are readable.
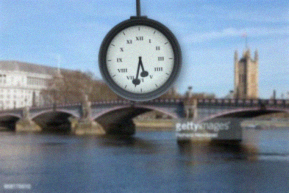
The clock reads h=5 m=32
